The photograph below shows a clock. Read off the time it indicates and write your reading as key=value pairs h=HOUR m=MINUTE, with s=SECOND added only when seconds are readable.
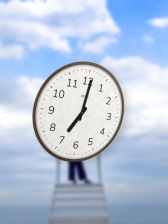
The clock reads h=7 m=1
